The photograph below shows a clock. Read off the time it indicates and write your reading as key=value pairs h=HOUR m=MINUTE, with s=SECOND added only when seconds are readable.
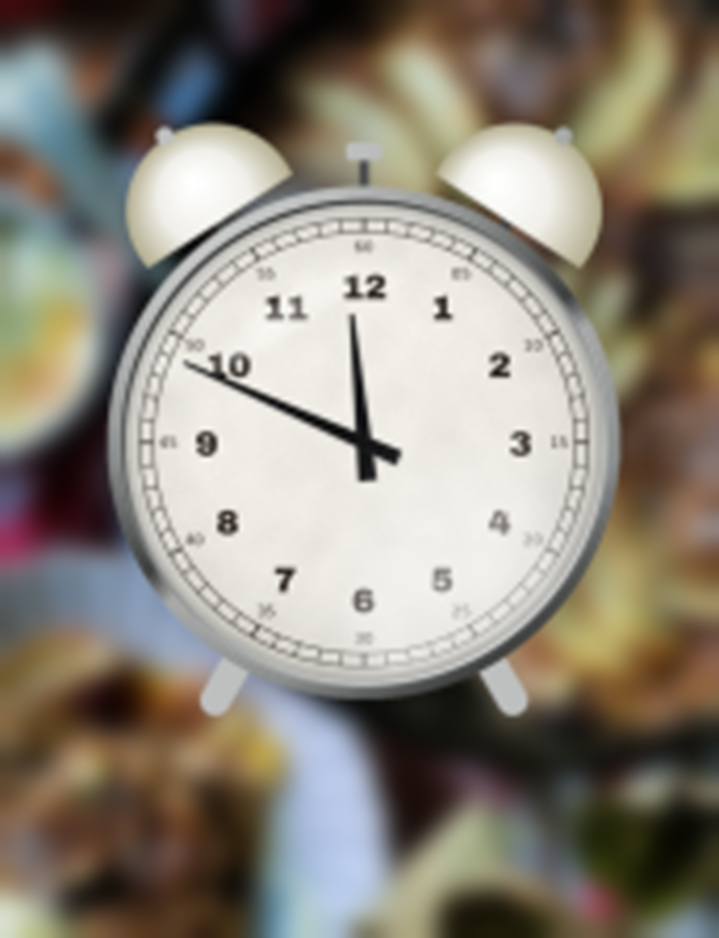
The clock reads h=11 m=49
